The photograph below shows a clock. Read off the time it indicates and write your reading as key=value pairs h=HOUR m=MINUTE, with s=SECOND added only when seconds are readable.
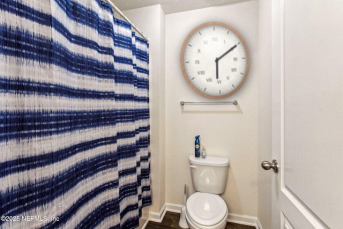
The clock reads h=6 m=10
